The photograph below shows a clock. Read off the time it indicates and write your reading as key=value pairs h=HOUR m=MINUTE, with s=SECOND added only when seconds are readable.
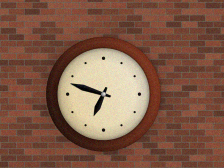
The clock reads h=6 m=48
